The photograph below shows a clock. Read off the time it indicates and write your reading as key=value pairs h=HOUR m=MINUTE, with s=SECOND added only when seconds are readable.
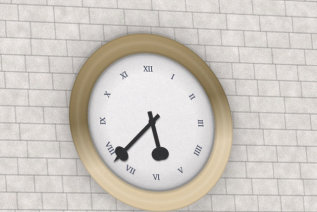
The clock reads h=5 m=38
